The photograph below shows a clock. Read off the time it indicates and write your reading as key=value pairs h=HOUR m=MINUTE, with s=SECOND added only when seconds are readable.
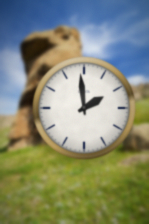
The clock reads h=1 m=59
